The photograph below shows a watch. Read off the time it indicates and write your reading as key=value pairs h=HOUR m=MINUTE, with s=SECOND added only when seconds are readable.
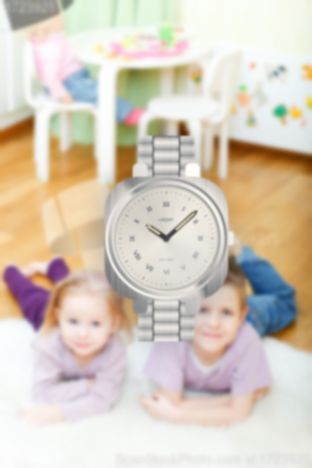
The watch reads h=10 m=8
